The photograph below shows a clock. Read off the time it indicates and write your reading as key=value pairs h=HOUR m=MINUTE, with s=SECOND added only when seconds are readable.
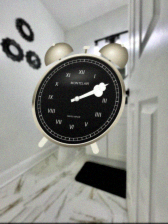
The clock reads h=2 m=10
